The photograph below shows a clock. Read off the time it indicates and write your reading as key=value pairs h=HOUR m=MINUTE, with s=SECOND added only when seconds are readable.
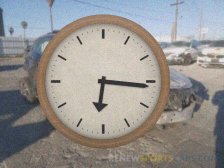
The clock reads h=6 m=16
